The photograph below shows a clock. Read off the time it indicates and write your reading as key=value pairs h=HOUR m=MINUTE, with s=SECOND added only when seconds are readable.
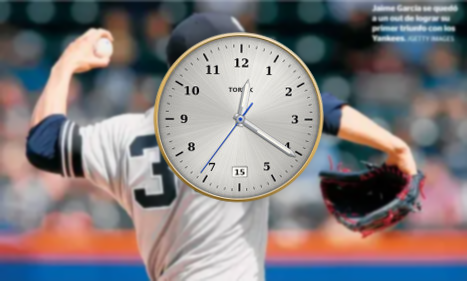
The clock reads h=12 m=20 s=36
